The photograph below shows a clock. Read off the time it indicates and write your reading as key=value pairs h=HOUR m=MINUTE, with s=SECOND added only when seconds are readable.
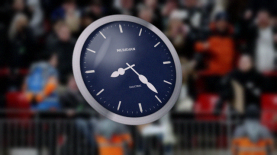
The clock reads h=8 m=24
